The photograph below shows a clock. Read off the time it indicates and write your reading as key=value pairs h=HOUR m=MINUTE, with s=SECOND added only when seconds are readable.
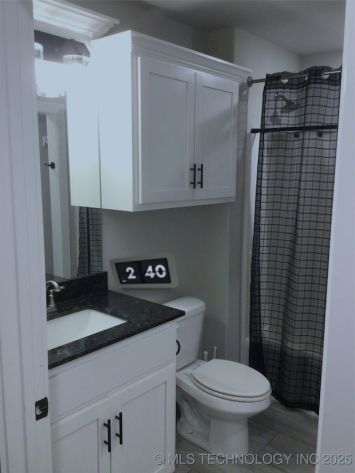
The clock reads h=2 m=40
